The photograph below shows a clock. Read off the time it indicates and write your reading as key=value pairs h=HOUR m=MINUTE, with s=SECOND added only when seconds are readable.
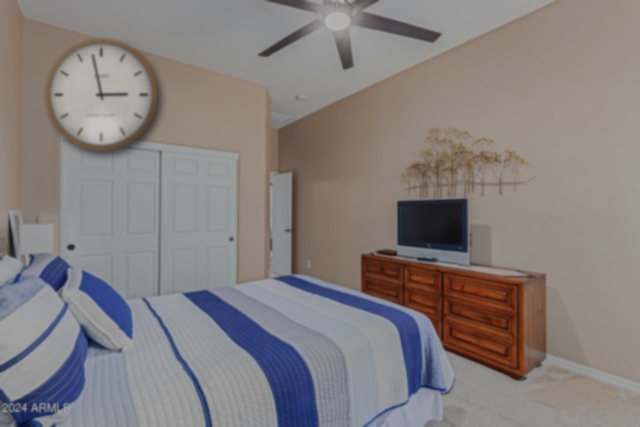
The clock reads h=2 m=58
